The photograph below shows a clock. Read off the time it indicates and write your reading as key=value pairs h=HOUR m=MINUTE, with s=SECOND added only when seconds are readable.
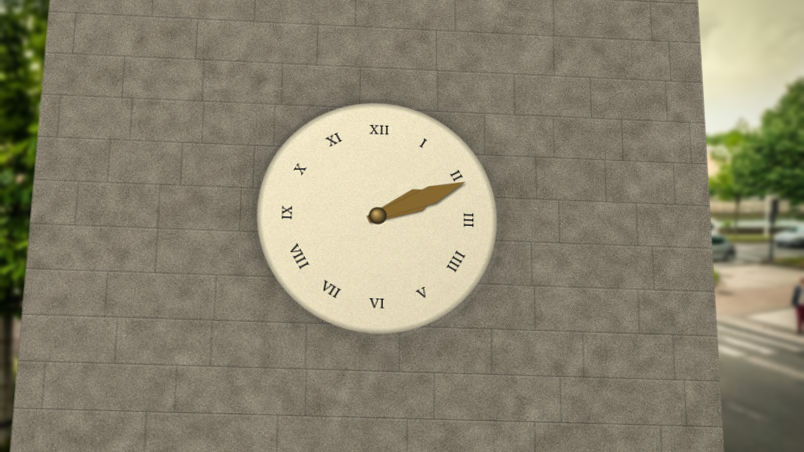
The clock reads h=2 m=11
